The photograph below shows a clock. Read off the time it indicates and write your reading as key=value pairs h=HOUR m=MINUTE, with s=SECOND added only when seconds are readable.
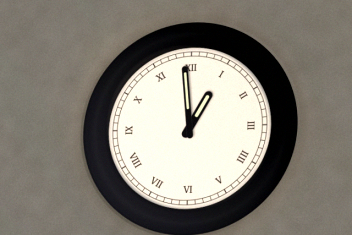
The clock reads h=12 m=59
